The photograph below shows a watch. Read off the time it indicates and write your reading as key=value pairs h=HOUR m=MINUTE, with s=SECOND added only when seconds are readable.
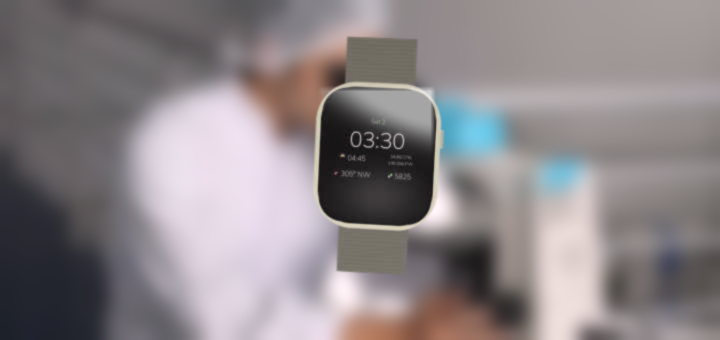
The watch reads h=3 m=30
